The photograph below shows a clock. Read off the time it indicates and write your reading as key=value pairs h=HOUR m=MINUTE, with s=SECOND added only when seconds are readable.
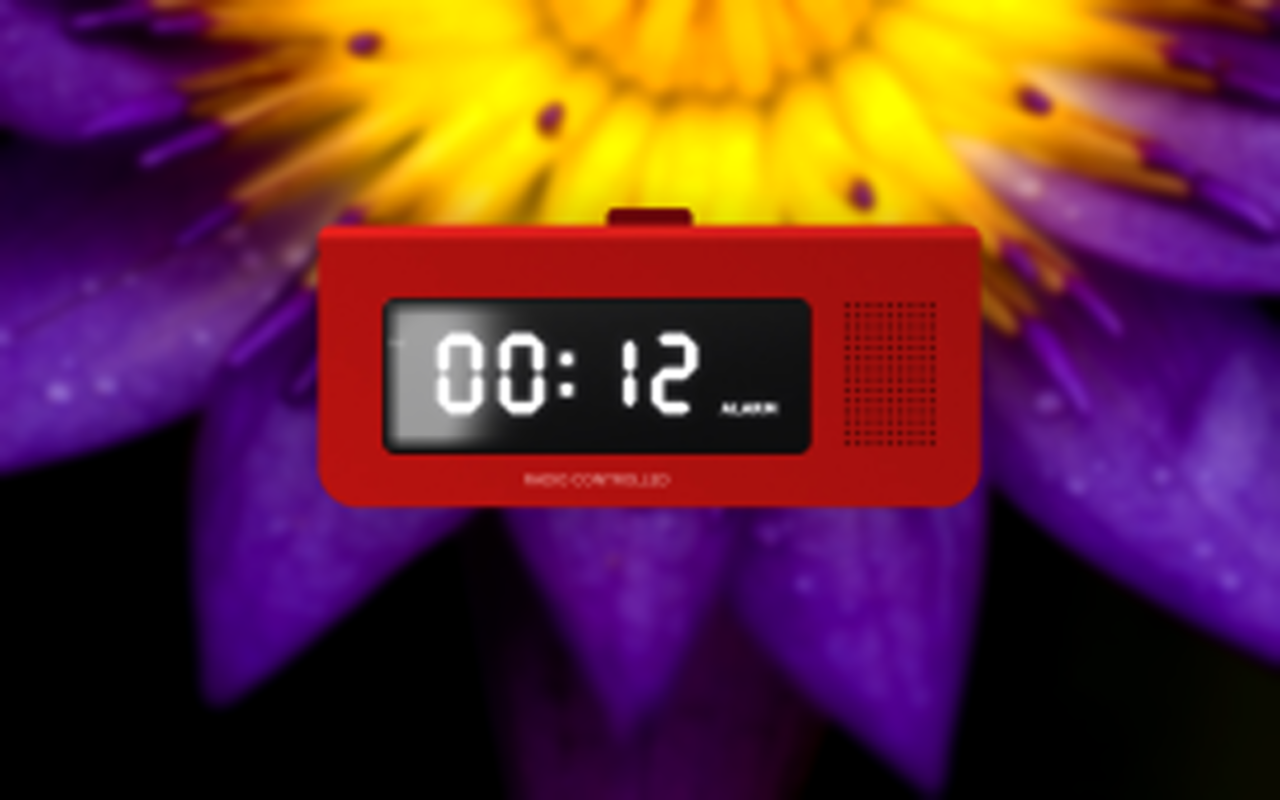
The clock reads h=0 m=12
